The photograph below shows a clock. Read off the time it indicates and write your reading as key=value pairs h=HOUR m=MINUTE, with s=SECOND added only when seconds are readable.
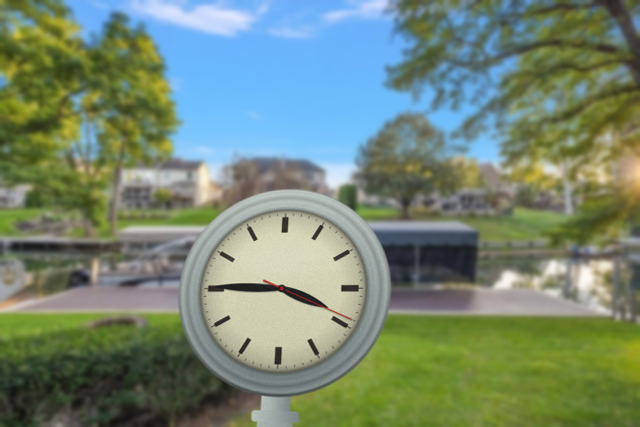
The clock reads h=3 m=45 s=19
